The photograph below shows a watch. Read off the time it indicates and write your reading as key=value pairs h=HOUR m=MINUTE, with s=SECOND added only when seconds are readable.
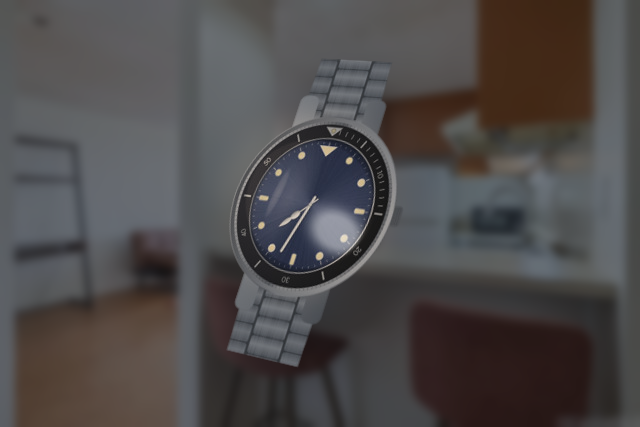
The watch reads h=7 m=33
